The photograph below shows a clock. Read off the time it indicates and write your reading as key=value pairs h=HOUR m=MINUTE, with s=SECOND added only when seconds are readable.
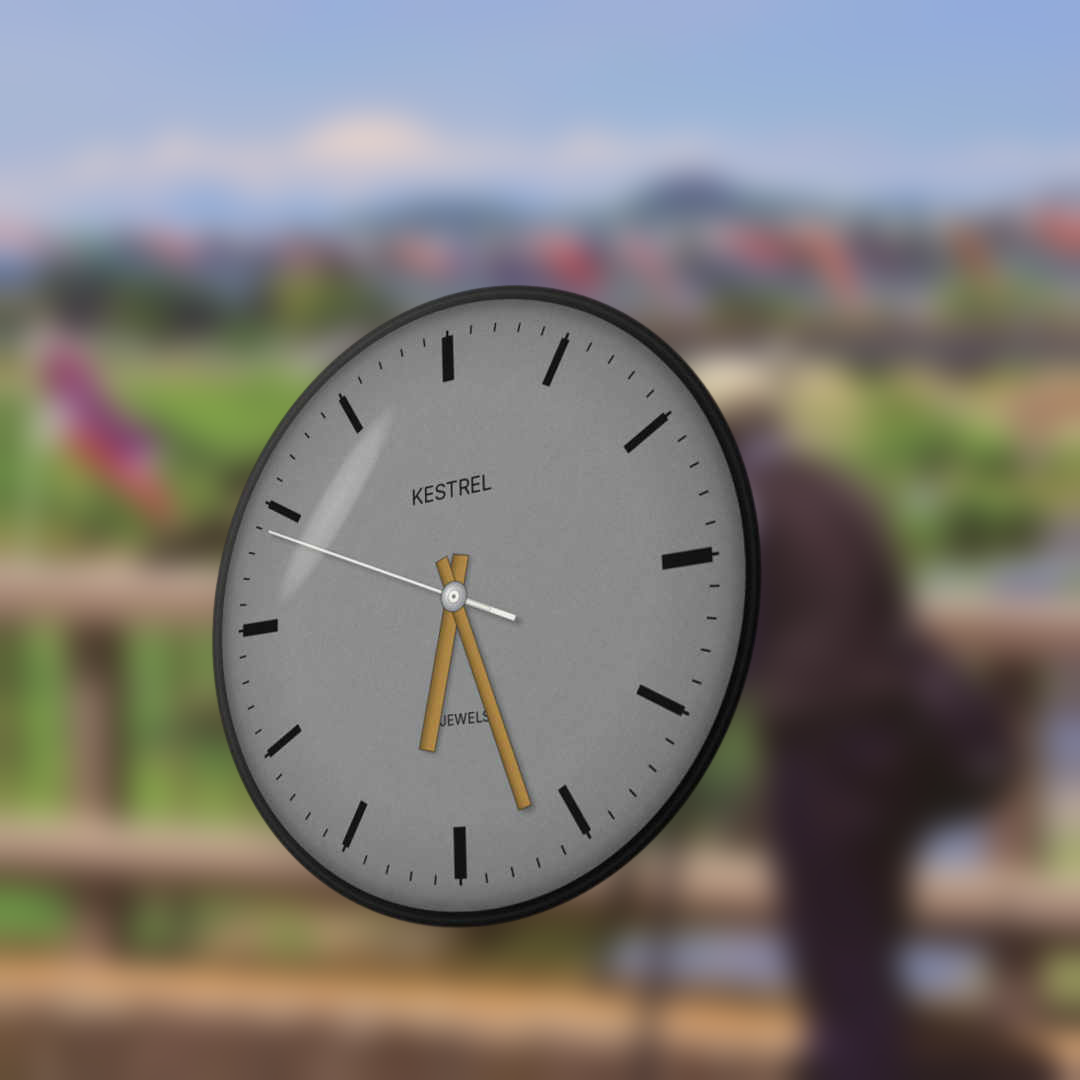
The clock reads h=6 m=26 s=49
